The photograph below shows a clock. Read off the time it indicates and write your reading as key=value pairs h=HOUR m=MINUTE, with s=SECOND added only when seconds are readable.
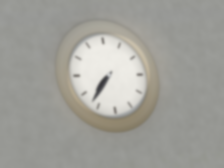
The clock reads h=7 m=37
